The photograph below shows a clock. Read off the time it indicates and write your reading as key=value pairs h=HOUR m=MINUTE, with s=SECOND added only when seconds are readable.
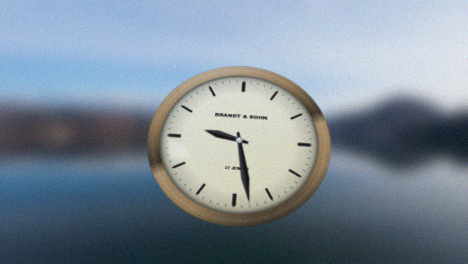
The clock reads h=9 m=28
